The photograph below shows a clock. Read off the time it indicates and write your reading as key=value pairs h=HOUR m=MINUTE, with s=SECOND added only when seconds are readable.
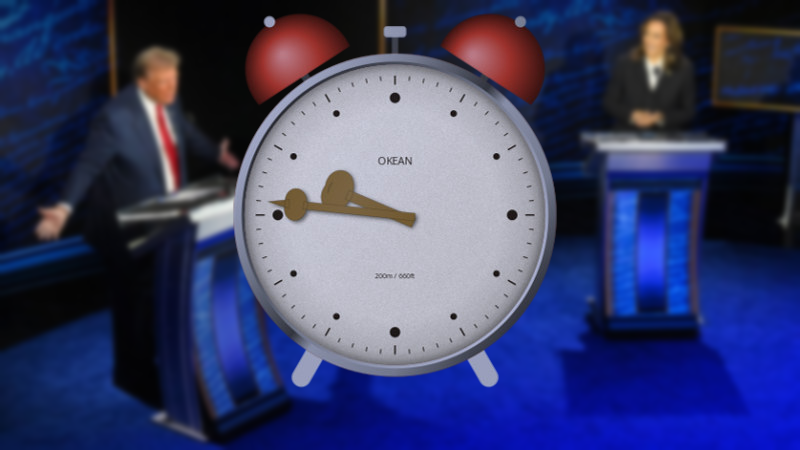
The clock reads h=9 m=46
